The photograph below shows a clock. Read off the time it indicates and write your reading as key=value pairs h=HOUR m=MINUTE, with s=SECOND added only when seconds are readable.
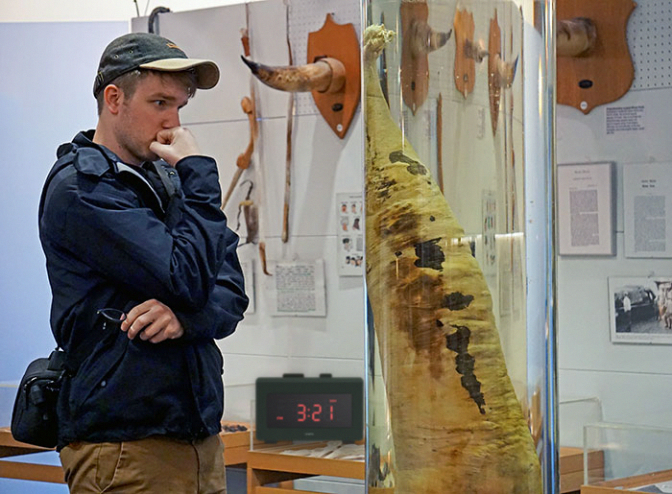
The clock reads h=3 m=21
